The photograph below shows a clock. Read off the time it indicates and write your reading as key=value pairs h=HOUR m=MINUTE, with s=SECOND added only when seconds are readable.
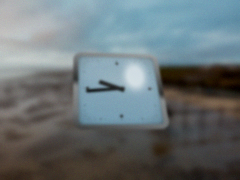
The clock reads h=9 m=44
